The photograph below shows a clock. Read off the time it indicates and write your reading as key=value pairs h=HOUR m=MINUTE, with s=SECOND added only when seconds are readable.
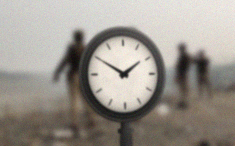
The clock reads h=1 m=50
